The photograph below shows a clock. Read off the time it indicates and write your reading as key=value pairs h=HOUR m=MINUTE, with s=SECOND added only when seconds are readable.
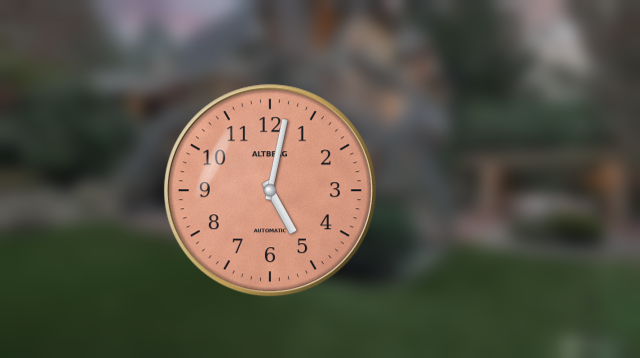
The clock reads h=5 m=2
